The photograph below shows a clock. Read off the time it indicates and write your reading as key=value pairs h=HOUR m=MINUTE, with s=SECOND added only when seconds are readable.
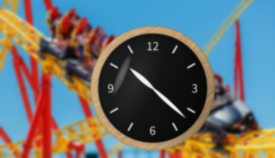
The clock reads h=10 m=22
